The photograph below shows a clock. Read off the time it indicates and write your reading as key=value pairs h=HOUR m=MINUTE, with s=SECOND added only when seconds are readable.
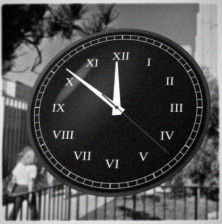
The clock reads h=11 m=51 s=22
